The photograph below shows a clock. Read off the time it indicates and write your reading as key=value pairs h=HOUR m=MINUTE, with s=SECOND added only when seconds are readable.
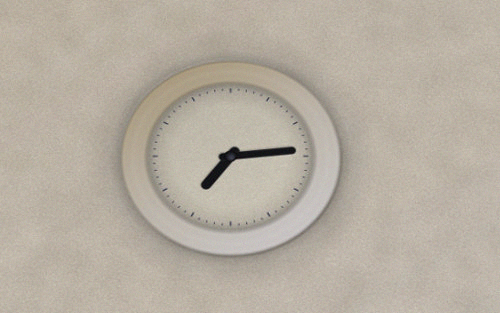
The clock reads h=7 m=14
